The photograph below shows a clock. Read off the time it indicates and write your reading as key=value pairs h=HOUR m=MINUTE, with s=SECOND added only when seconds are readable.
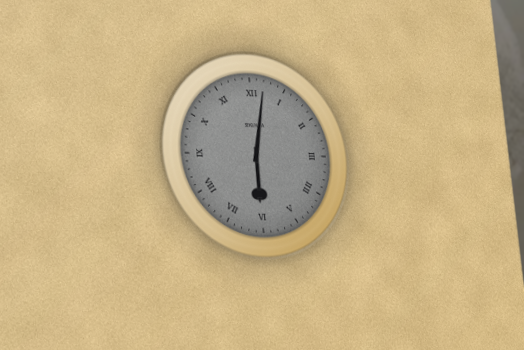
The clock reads h=6 m=2
